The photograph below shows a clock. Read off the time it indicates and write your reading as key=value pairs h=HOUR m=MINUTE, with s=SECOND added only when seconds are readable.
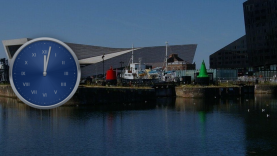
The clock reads h=12 m=2
